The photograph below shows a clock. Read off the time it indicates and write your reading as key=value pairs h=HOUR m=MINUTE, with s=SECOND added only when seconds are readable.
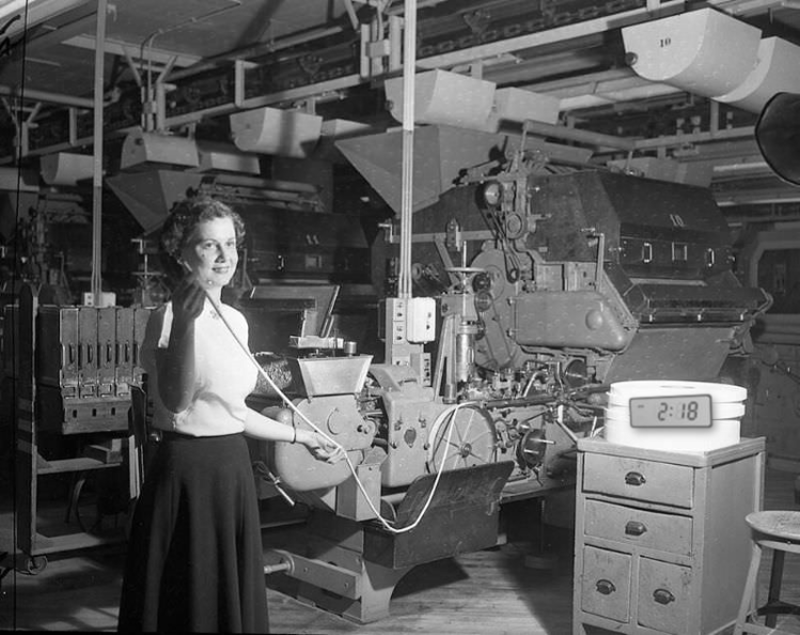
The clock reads h=2 m=18
